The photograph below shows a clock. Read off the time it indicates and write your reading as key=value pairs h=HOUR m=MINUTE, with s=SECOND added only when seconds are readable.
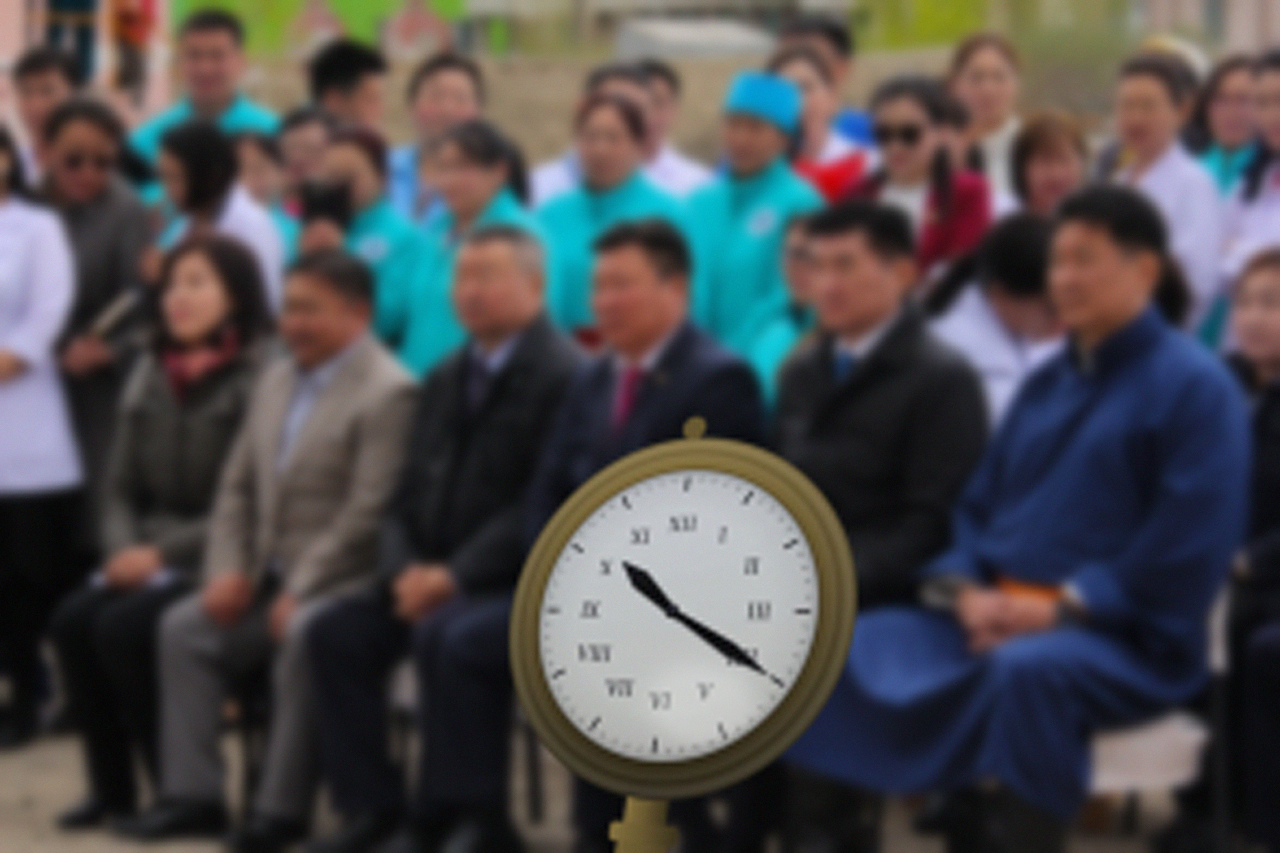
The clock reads h=10 m=20
